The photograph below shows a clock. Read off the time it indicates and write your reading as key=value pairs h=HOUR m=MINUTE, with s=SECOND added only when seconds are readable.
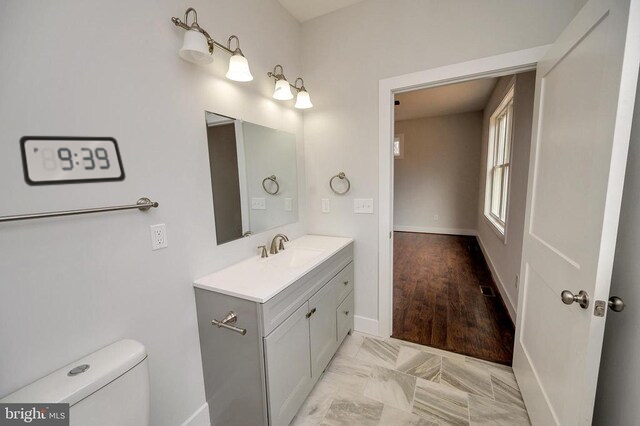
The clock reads h=9 m=39
